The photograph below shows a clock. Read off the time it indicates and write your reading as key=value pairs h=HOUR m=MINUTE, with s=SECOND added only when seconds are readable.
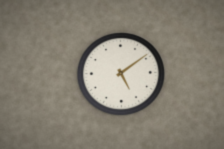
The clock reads h=5 m=9
